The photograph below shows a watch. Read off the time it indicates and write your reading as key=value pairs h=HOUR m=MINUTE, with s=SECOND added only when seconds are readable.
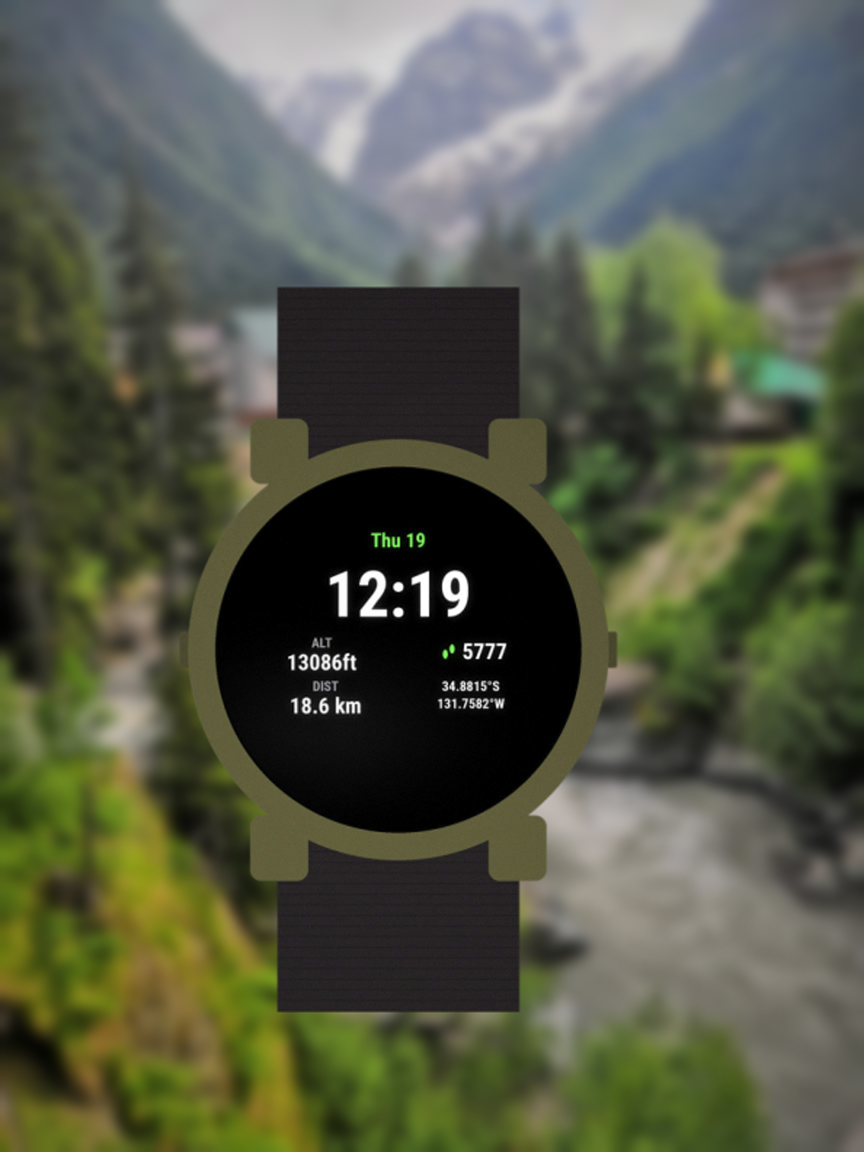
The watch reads h=12 m=19
